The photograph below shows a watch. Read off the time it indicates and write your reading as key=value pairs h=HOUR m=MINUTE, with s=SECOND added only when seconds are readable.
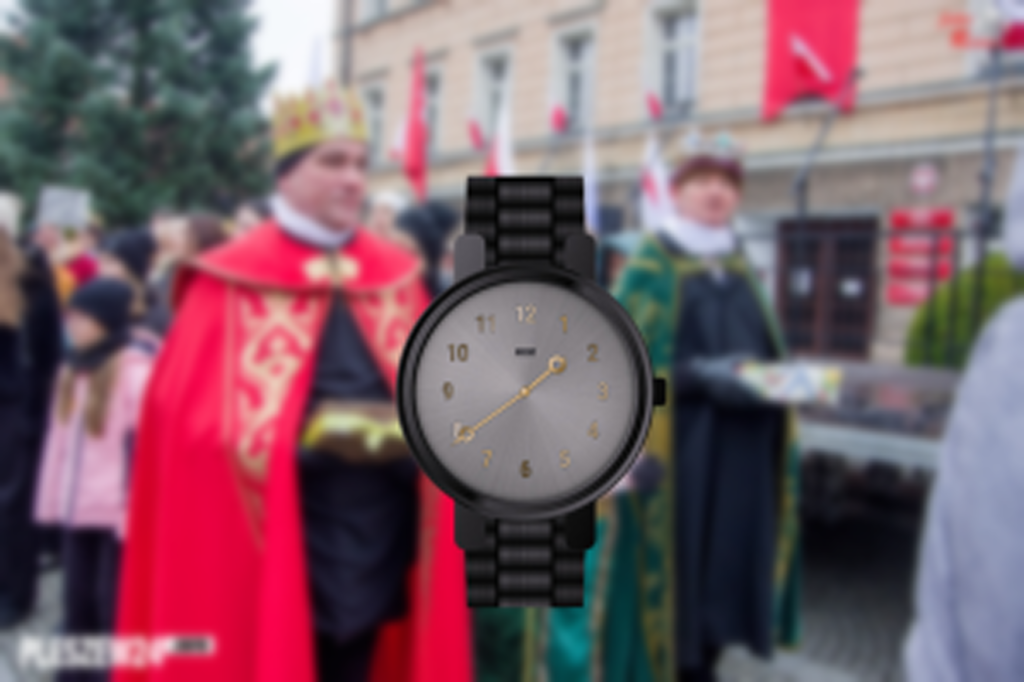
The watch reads h=1 m=39
